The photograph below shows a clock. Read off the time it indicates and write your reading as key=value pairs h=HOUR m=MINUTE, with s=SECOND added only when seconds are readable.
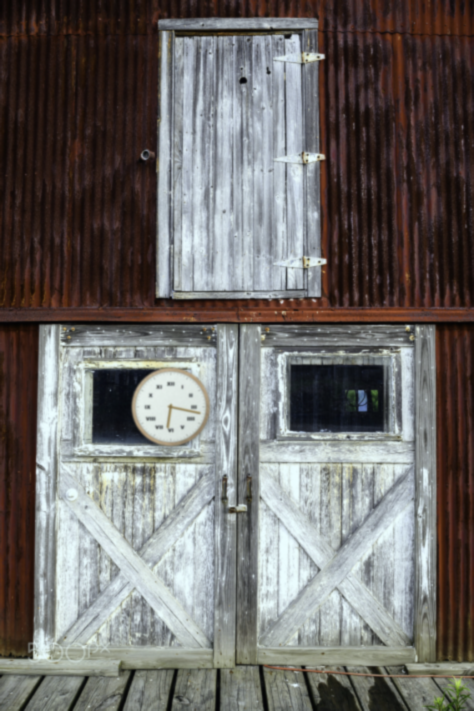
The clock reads h=6 m=17
